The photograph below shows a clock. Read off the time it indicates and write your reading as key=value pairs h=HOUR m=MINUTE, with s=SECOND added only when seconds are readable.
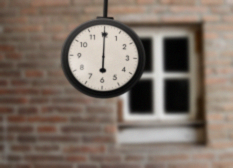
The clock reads h=6 m=0
